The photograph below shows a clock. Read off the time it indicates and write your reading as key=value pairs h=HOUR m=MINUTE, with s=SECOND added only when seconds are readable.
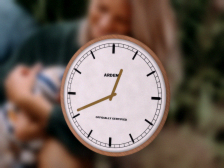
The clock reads h=12 m=41
